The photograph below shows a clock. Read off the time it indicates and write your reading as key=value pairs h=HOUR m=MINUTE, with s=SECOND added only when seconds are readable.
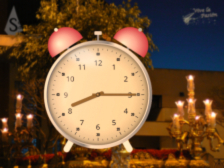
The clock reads h=8 m=15
